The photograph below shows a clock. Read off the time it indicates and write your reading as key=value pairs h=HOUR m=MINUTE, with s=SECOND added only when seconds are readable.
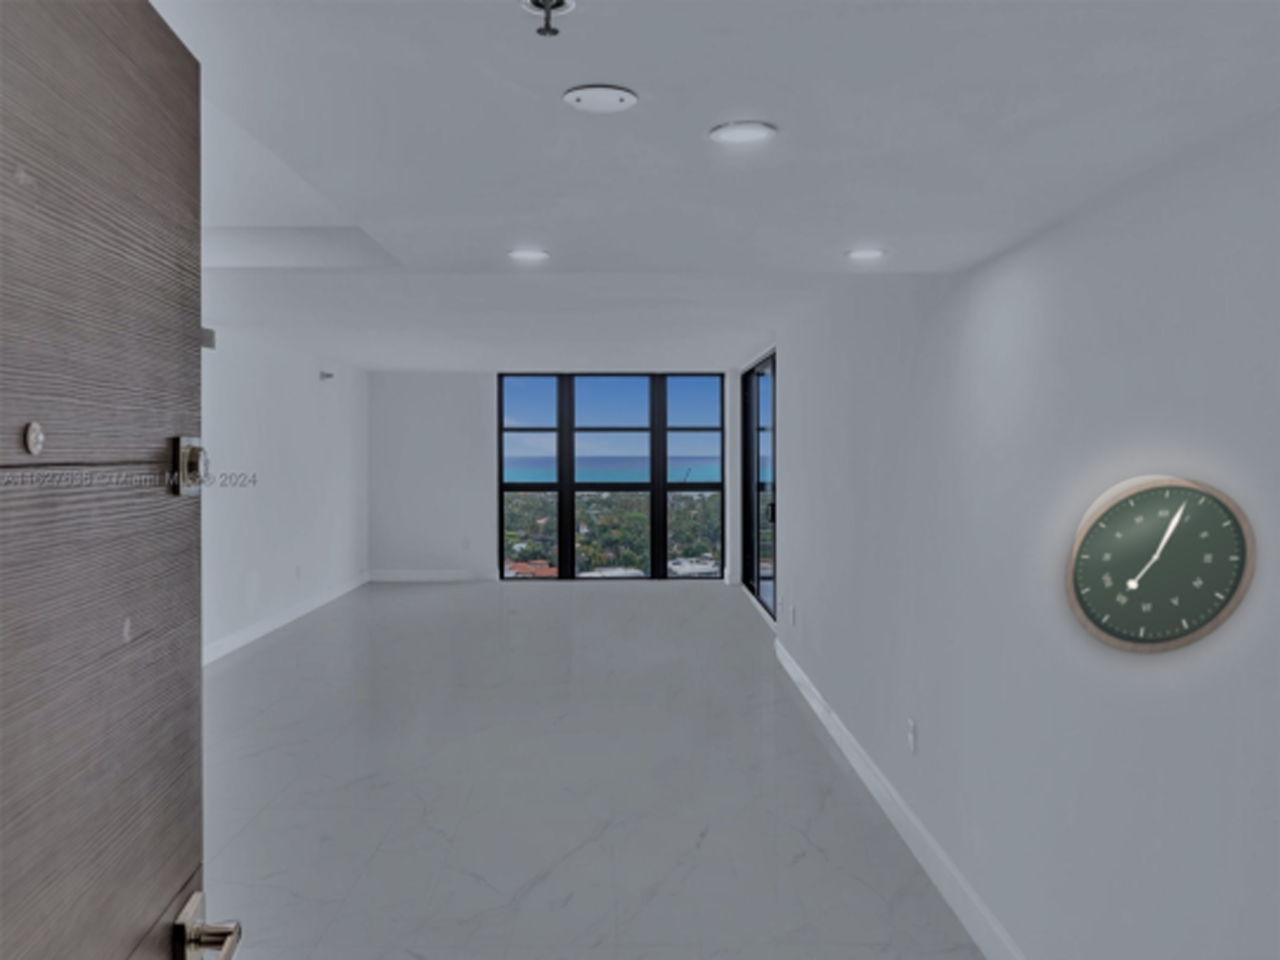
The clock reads h=7 m=3
